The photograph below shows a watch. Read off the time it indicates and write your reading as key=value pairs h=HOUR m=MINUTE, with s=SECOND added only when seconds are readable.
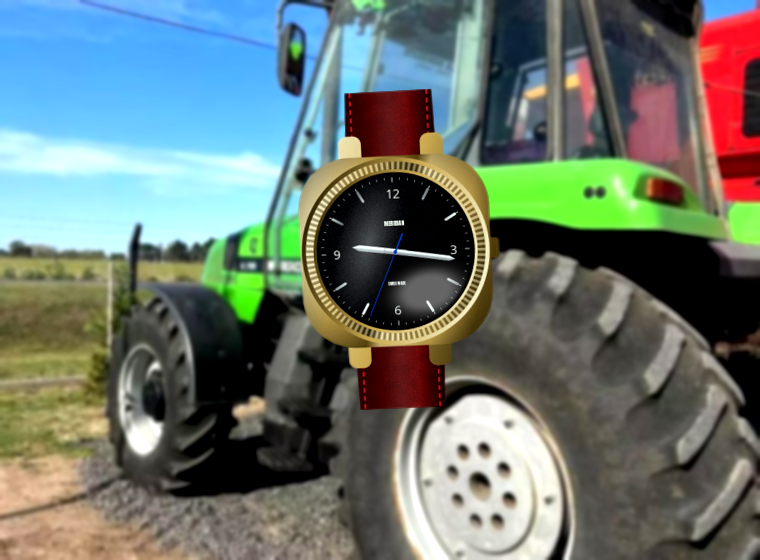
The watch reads h=9 m=16 s=34
